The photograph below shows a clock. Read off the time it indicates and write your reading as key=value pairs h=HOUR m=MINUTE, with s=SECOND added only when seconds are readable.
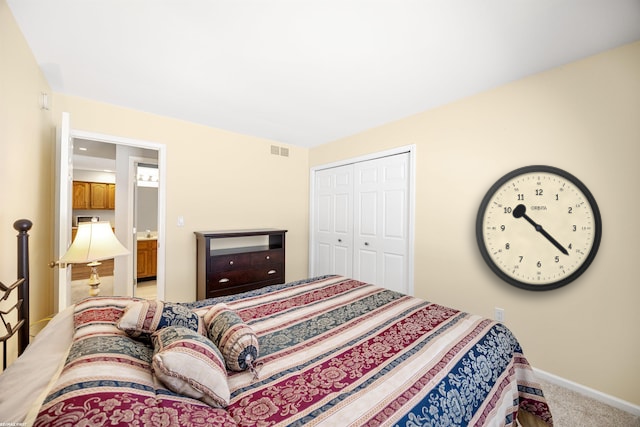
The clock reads h=10 m=22
